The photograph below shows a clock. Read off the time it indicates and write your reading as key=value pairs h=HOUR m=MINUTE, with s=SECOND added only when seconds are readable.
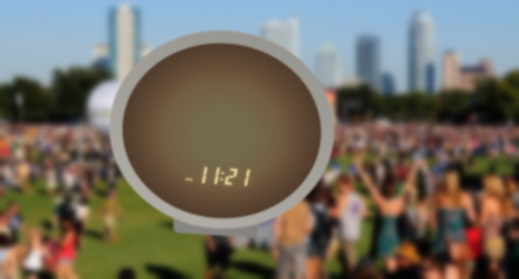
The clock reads h=11 m=21
